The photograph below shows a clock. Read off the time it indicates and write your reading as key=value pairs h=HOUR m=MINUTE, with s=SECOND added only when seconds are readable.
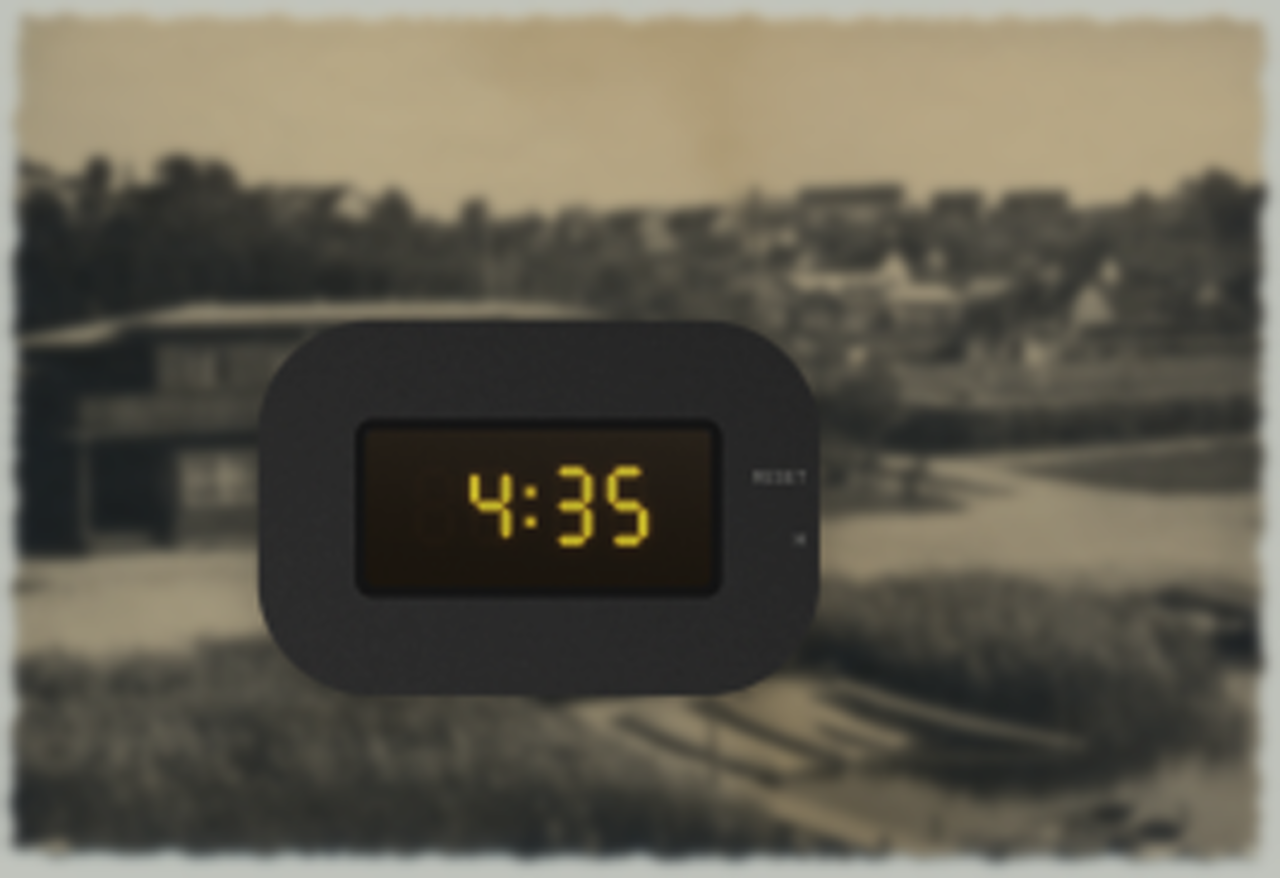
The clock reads h=4 m=35
